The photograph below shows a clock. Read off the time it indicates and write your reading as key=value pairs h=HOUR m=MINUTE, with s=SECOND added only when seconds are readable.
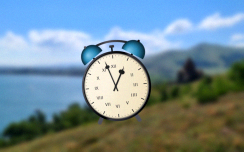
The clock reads h=12 m=57
